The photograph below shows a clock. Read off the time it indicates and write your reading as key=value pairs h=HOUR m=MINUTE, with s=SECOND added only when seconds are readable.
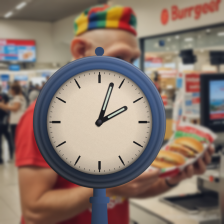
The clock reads h=2 m=3
